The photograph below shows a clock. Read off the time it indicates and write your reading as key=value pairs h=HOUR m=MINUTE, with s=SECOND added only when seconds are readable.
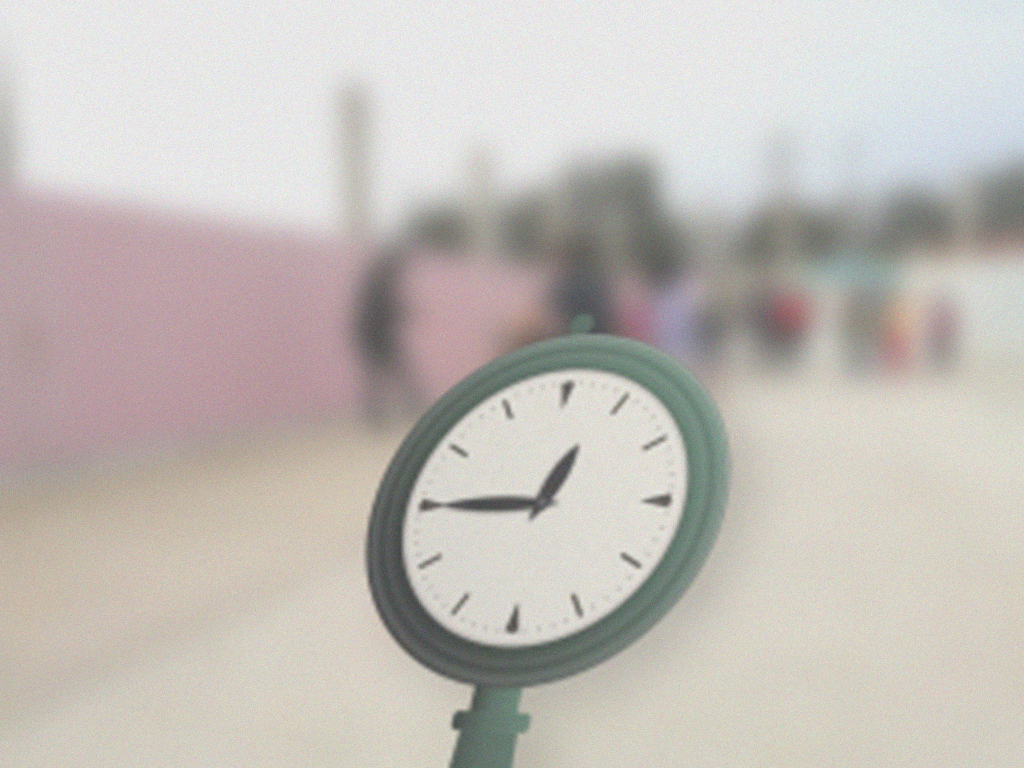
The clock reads h=12 m=45
